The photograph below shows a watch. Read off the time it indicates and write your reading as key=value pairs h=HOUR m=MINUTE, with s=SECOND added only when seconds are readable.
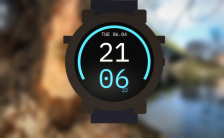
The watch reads h=21 m=6
